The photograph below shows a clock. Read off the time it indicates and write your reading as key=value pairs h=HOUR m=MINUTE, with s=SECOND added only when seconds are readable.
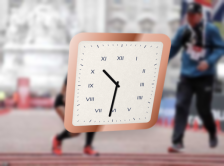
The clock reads h=10 m=31
